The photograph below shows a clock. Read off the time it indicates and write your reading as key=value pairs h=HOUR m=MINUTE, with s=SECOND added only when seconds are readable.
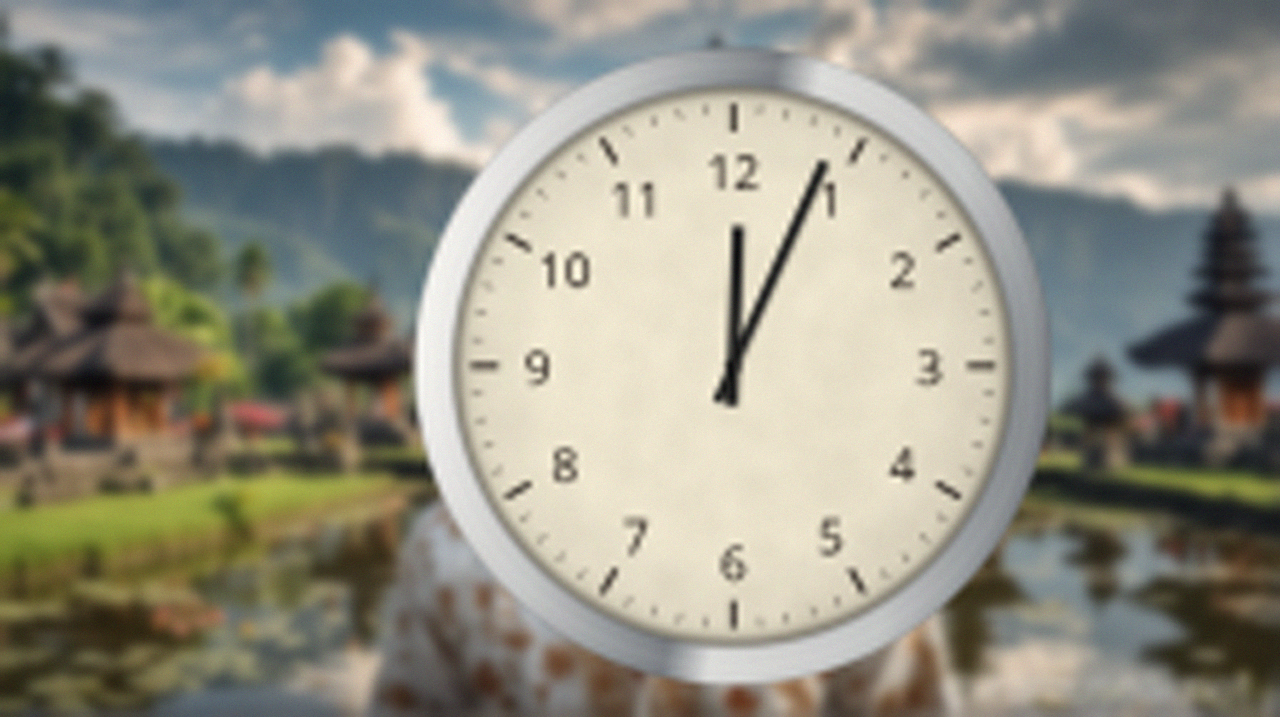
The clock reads h=12 m=4
